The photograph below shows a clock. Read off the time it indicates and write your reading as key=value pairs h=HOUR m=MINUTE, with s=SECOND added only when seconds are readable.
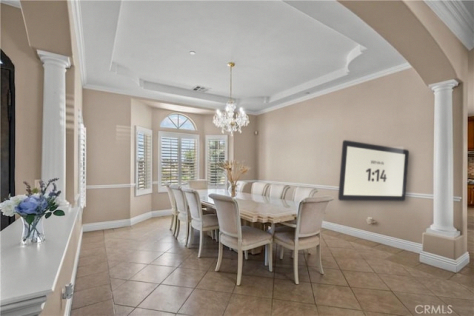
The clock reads h=1 m=14
